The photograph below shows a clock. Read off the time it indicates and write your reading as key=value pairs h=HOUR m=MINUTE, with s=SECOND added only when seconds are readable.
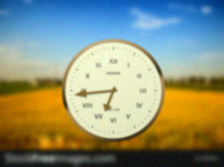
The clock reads h=6 m=44
